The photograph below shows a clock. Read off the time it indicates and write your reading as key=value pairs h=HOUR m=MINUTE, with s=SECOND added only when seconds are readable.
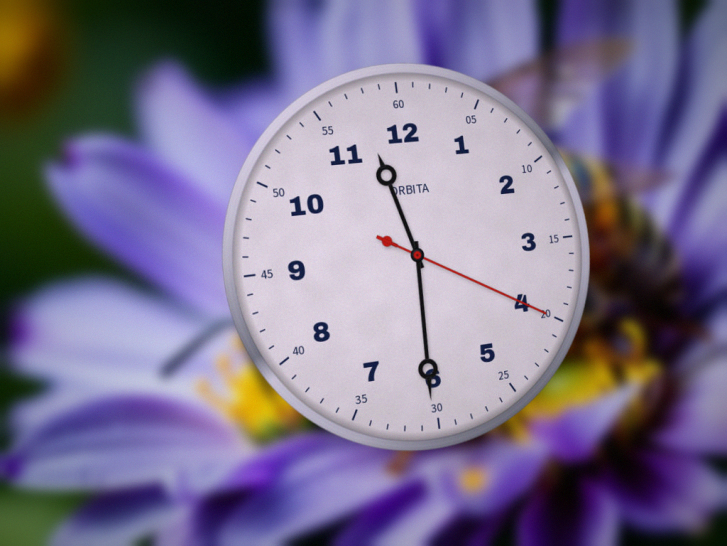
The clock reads h=11 m=30 s=20
